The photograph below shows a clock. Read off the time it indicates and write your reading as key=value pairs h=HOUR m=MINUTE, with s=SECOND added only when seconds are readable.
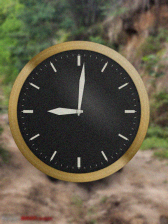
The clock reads h=9 m=1
